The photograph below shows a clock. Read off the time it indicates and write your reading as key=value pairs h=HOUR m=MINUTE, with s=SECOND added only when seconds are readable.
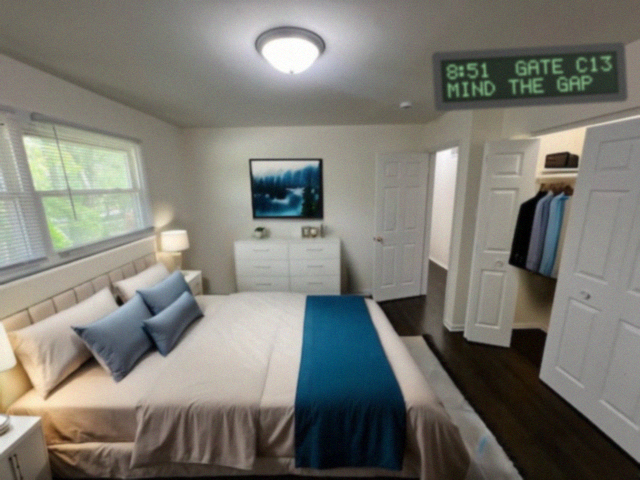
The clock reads h=8 m=51
